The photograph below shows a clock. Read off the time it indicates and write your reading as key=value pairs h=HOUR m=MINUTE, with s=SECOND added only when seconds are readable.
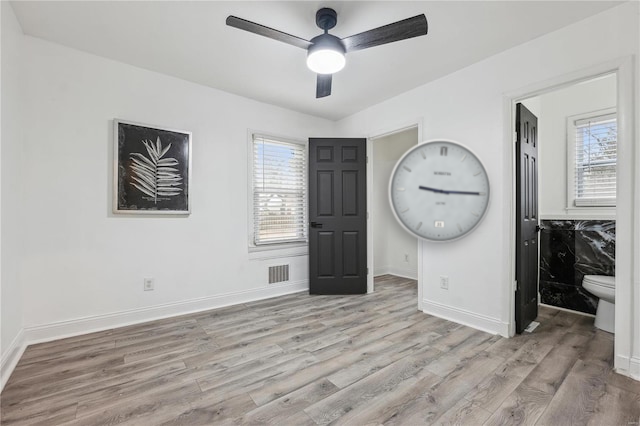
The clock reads h=9 m=15
